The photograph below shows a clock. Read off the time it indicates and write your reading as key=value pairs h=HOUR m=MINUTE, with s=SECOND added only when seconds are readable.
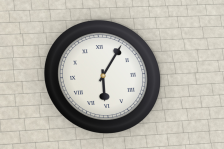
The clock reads h=6 m=6
